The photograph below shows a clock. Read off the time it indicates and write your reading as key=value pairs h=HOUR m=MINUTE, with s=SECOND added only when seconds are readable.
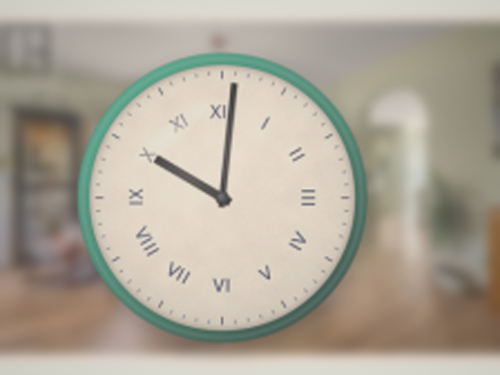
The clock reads h=10 m=1
